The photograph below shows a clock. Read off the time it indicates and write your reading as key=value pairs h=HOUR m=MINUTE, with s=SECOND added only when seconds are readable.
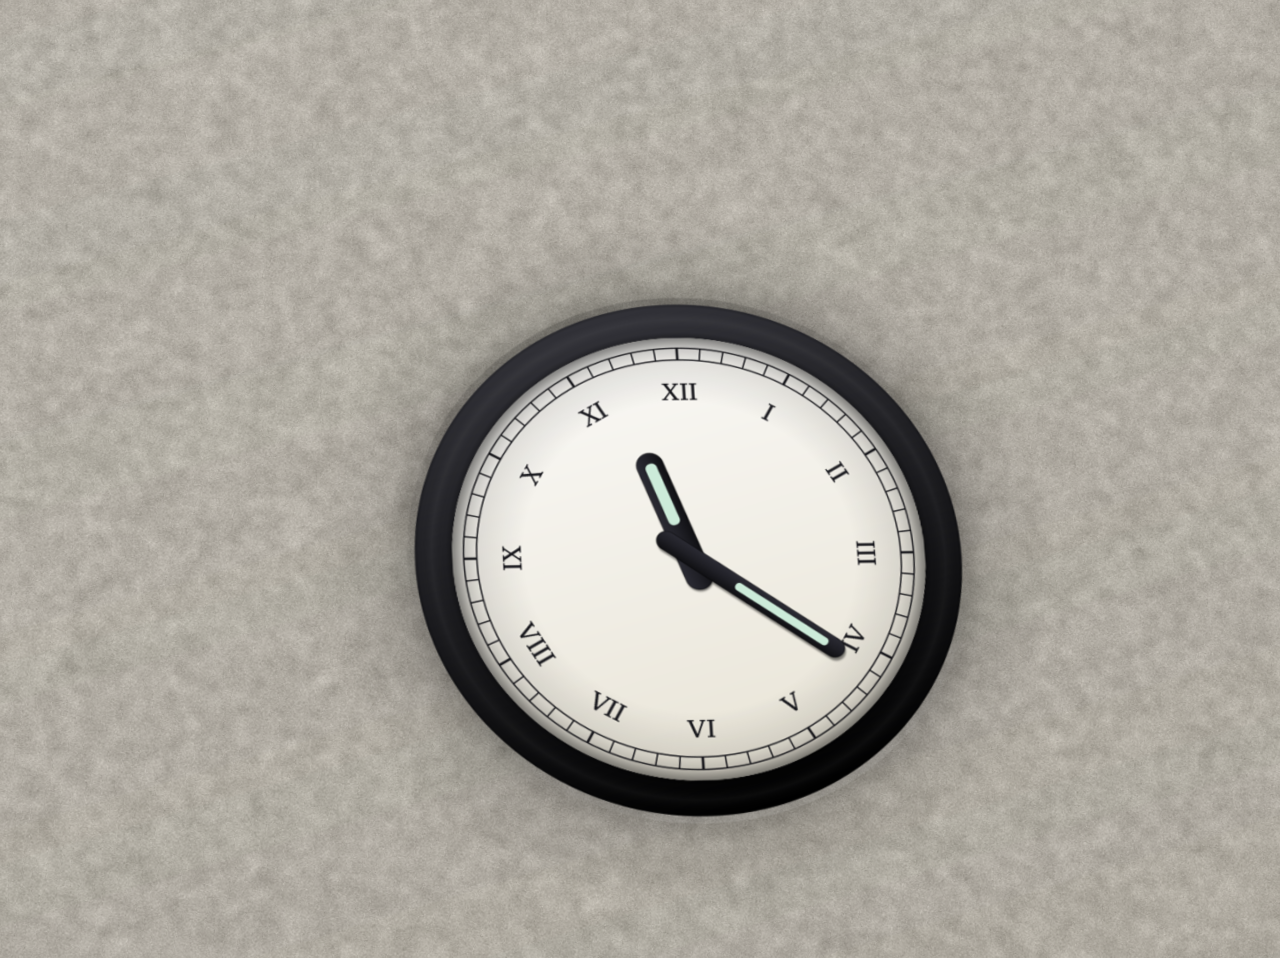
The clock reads h=11 m=21
